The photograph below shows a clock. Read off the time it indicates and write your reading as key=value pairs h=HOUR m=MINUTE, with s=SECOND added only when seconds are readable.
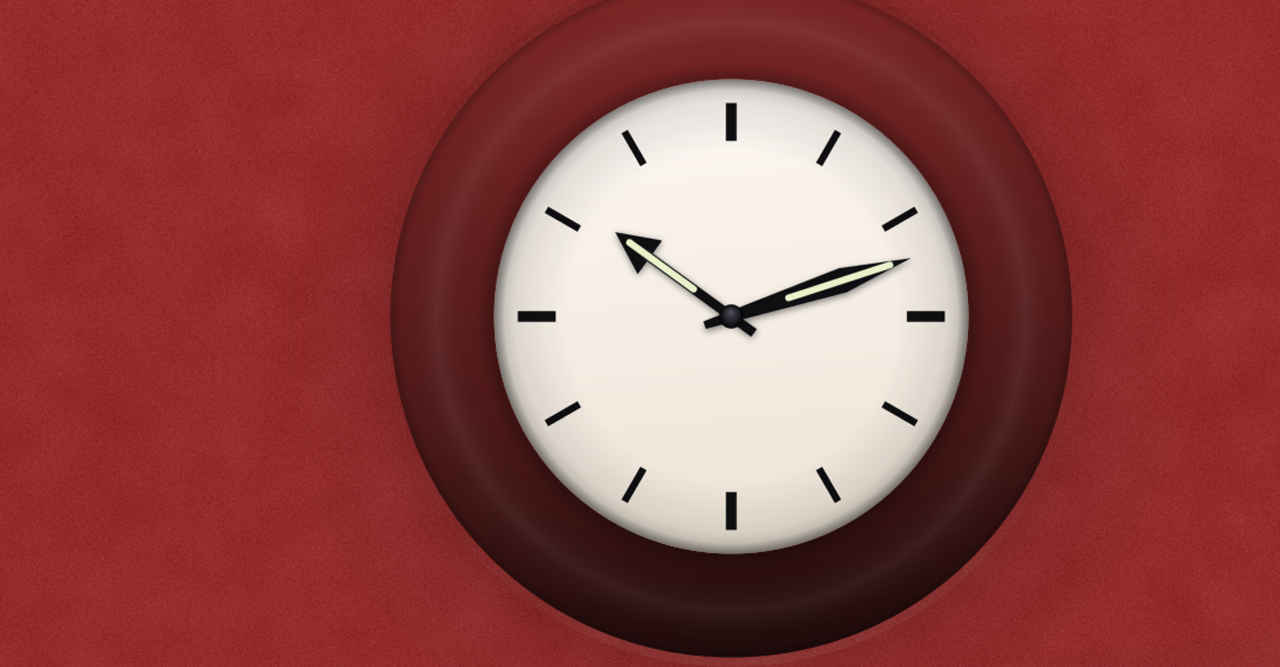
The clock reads h=10 m=12
